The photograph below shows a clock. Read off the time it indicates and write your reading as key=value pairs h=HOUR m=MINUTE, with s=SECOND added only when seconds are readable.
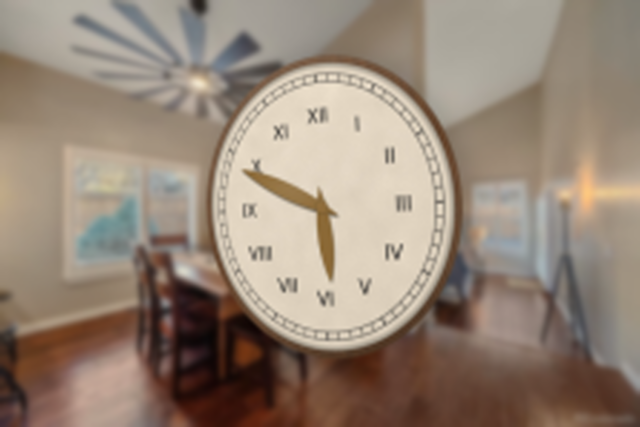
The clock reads h=5 m=49
